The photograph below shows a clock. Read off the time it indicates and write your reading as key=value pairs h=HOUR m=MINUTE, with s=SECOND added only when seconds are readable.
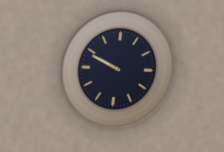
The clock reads h=9 m=49
